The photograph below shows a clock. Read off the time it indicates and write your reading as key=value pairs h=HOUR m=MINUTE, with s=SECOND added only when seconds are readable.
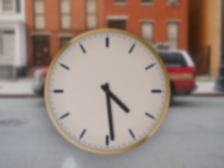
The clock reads h=4 m=29
